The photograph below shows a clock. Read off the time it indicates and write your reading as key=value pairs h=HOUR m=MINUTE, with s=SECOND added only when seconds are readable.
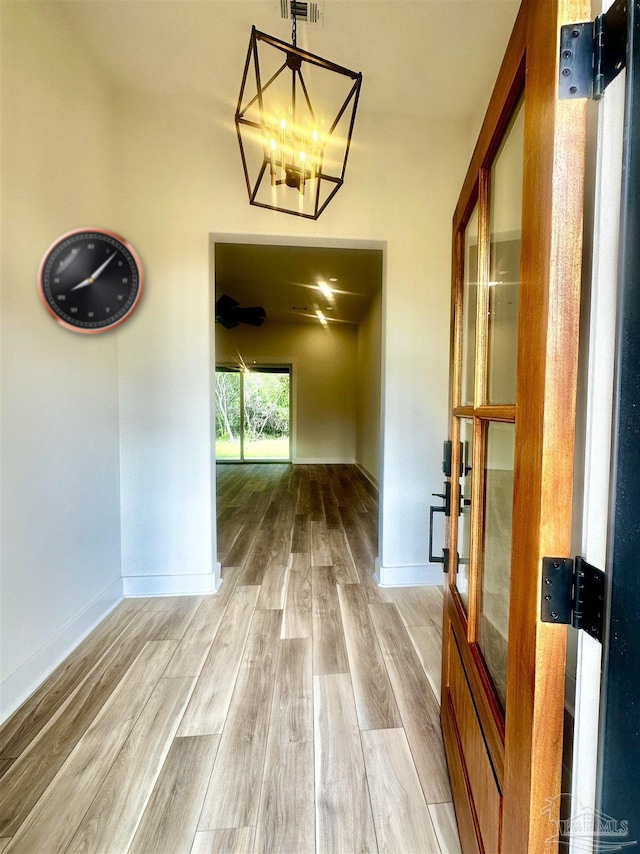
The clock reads h=8 m=7
